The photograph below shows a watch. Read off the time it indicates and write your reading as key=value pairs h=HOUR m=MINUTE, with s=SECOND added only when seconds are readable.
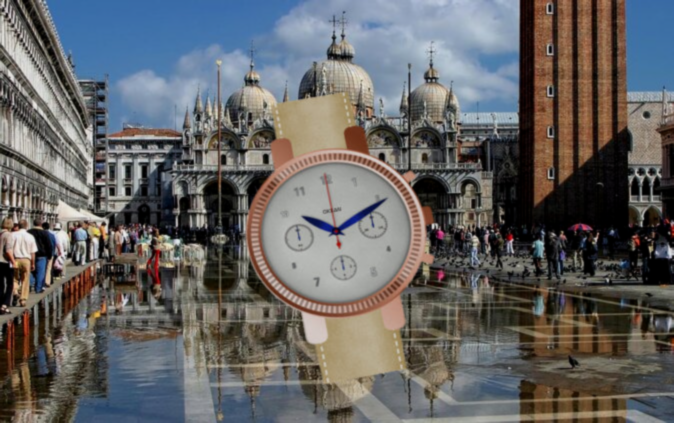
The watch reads h=10 m=11
